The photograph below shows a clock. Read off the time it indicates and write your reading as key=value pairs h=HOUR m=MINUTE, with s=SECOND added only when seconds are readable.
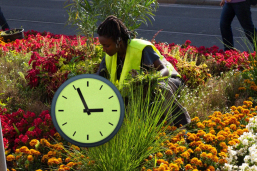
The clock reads h=2 m=56
